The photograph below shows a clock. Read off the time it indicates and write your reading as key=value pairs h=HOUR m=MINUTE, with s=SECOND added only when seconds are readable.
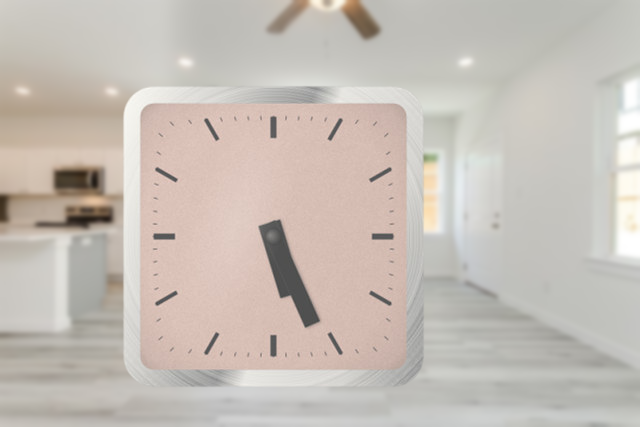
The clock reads h=5 m=26
